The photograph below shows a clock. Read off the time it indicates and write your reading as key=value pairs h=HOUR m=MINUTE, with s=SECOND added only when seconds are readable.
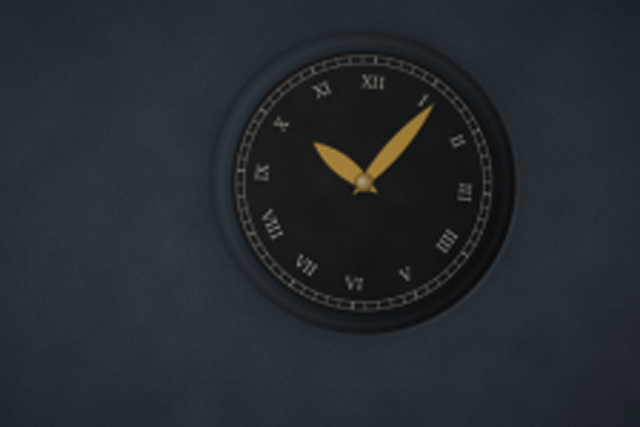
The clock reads h=10 m=6
